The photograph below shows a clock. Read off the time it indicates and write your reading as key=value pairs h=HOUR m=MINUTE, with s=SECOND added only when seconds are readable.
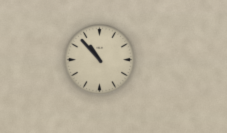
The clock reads h=10 m=53
